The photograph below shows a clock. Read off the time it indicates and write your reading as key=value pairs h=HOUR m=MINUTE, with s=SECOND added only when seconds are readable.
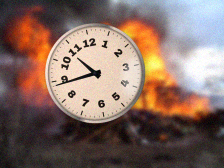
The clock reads h=10 m=44
